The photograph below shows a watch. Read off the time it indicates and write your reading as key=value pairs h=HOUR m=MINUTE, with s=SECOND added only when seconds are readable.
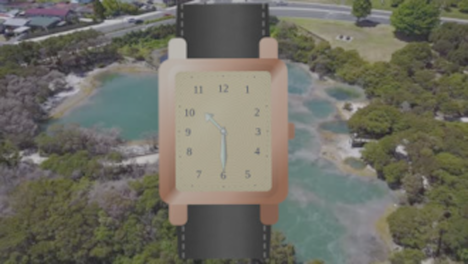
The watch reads h=10 m=30
